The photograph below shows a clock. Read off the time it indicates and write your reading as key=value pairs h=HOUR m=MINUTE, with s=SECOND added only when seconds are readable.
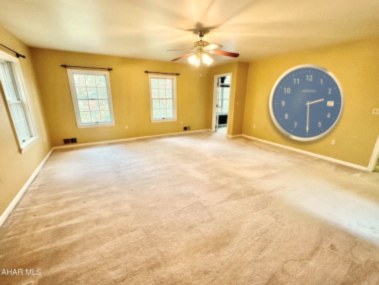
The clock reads h=2 m=30
